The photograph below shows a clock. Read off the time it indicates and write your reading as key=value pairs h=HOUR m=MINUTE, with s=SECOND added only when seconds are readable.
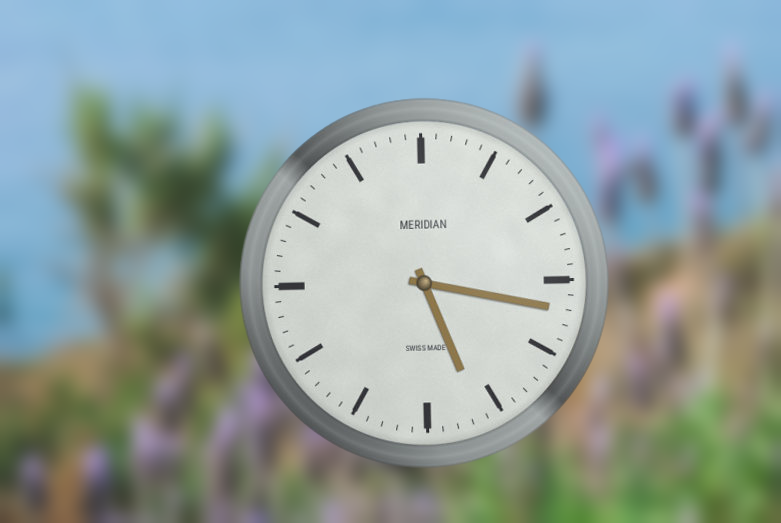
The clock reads h=5 m=17
